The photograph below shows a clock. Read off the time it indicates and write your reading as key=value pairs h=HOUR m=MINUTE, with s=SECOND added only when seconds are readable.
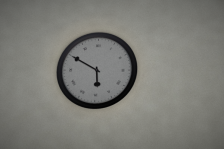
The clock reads h=5 m=50
